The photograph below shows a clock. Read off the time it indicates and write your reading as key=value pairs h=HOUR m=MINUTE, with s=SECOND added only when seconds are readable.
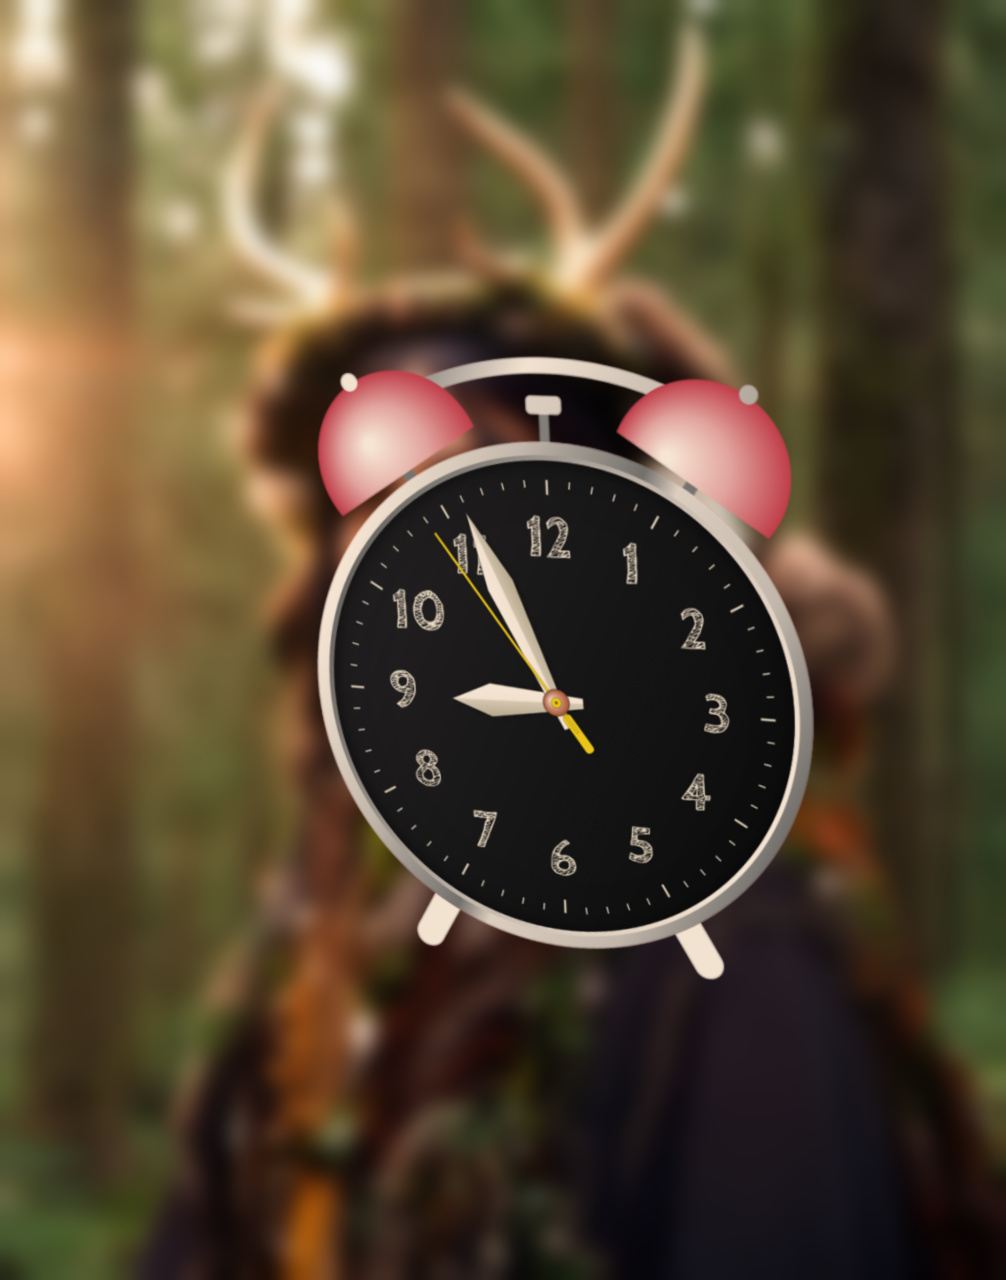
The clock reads h=8 m=55 s=54
